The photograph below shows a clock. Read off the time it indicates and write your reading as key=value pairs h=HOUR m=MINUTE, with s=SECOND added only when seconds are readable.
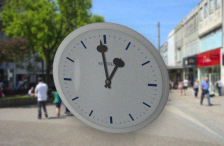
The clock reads h=12 m=59
